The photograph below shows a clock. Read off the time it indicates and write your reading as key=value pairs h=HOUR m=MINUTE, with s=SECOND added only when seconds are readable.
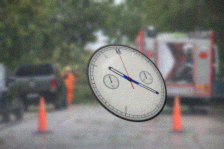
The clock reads h=10 m=21
